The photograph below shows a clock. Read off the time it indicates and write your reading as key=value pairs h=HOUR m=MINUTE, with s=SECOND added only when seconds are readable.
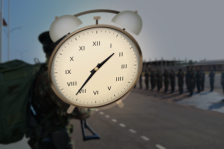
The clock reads h=1 m=36
